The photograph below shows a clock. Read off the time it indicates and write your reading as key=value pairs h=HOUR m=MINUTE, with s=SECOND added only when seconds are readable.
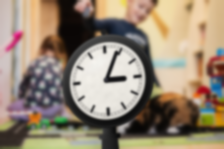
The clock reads h=3 m=4
